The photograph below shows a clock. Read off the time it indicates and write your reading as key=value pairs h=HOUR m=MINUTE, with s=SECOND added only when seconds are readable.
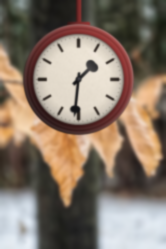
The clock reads h=1 m=31
